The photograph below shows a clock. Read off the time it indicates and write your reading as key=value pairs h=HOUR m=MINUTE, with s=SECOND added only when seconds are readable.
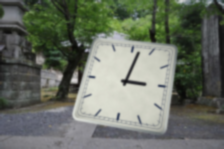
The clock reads h=3 m=2
